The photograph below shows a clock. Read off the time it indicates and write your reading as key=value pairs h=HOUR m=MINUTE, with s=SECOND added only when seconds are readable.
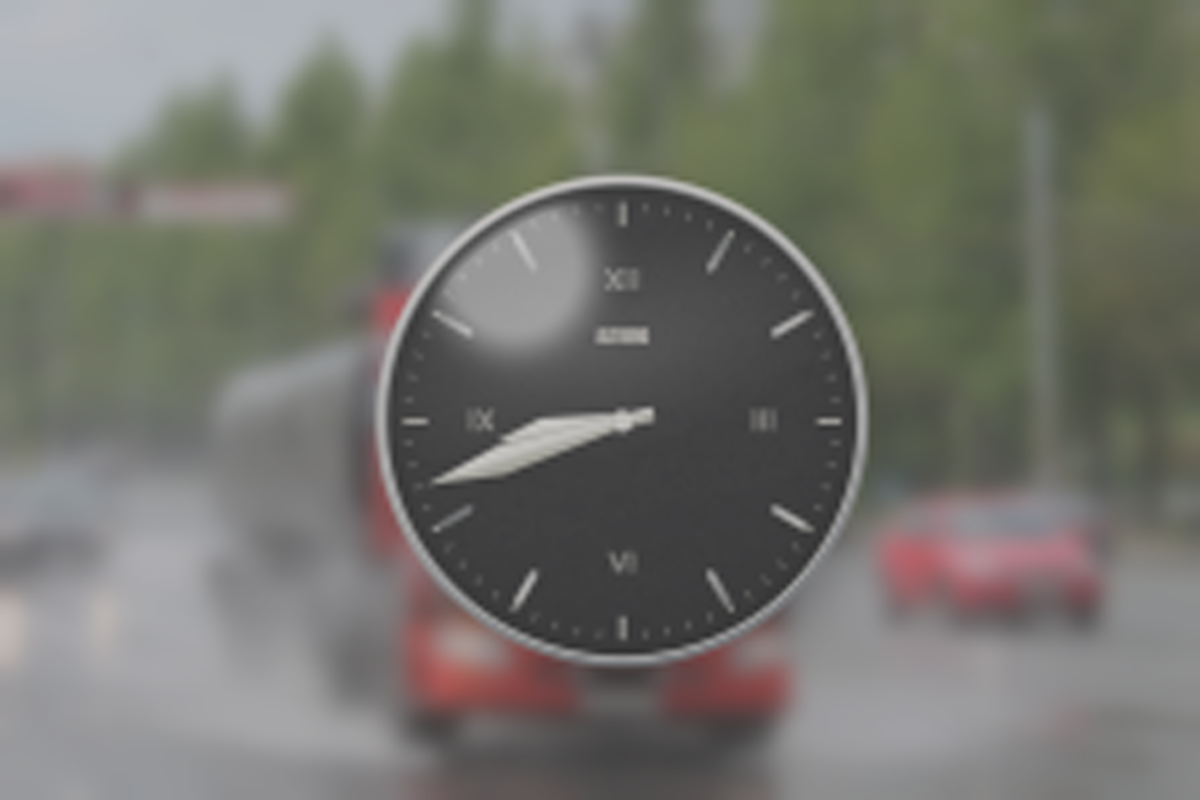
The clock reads h=8 m=42
